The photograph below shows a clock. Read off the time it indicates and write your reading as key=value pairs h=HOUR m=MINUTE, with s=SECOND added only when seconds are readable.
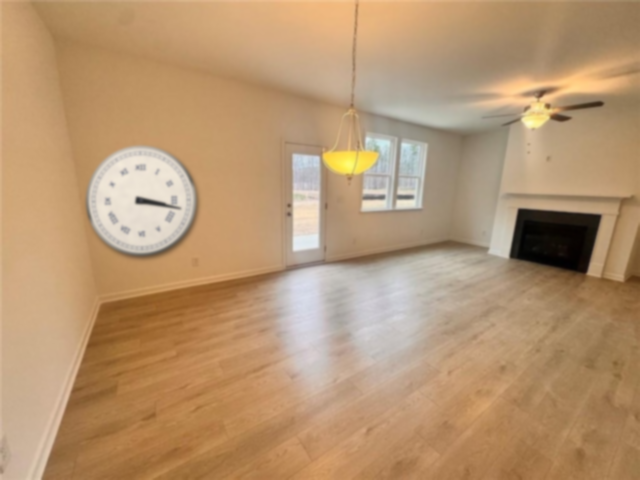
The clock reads h=3 m=17
